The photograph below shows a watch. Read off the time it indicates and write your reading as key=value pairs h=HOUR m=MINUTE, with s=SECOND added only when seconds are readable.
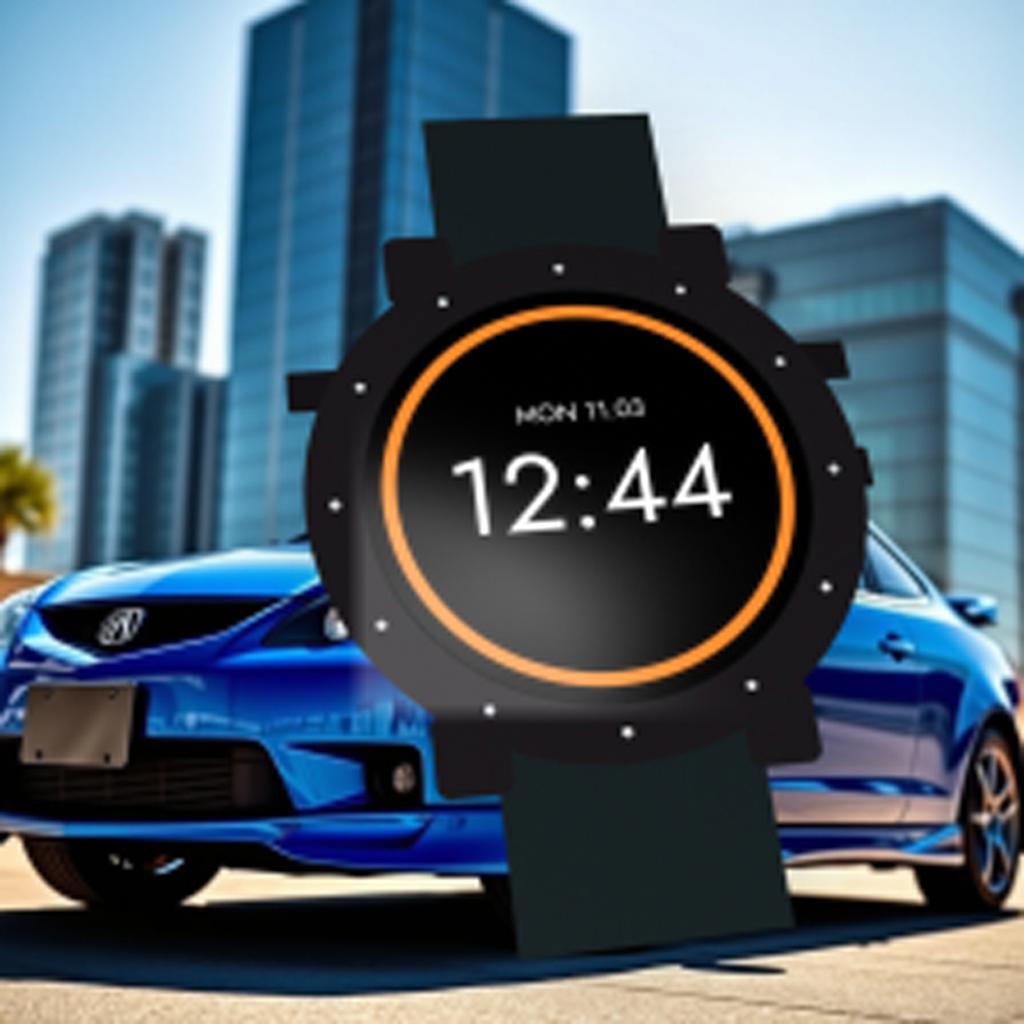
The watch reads h=12 m=44
